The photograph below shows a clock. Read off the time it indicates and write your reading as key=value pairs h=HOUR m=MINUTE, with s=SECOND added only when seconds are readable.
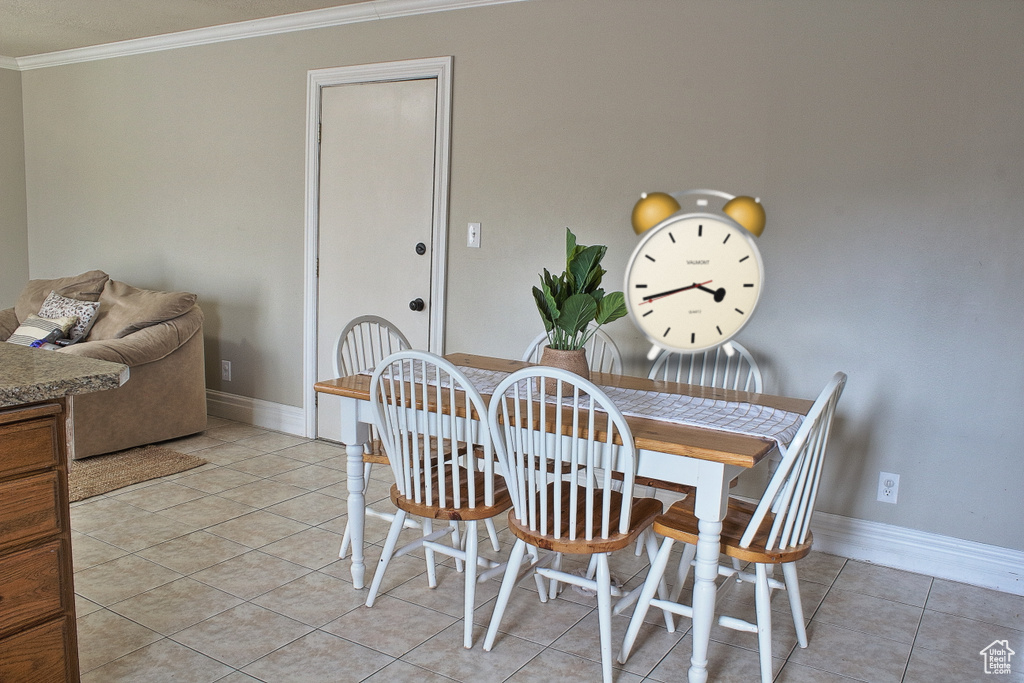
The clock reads h=3 m=42 s=42
